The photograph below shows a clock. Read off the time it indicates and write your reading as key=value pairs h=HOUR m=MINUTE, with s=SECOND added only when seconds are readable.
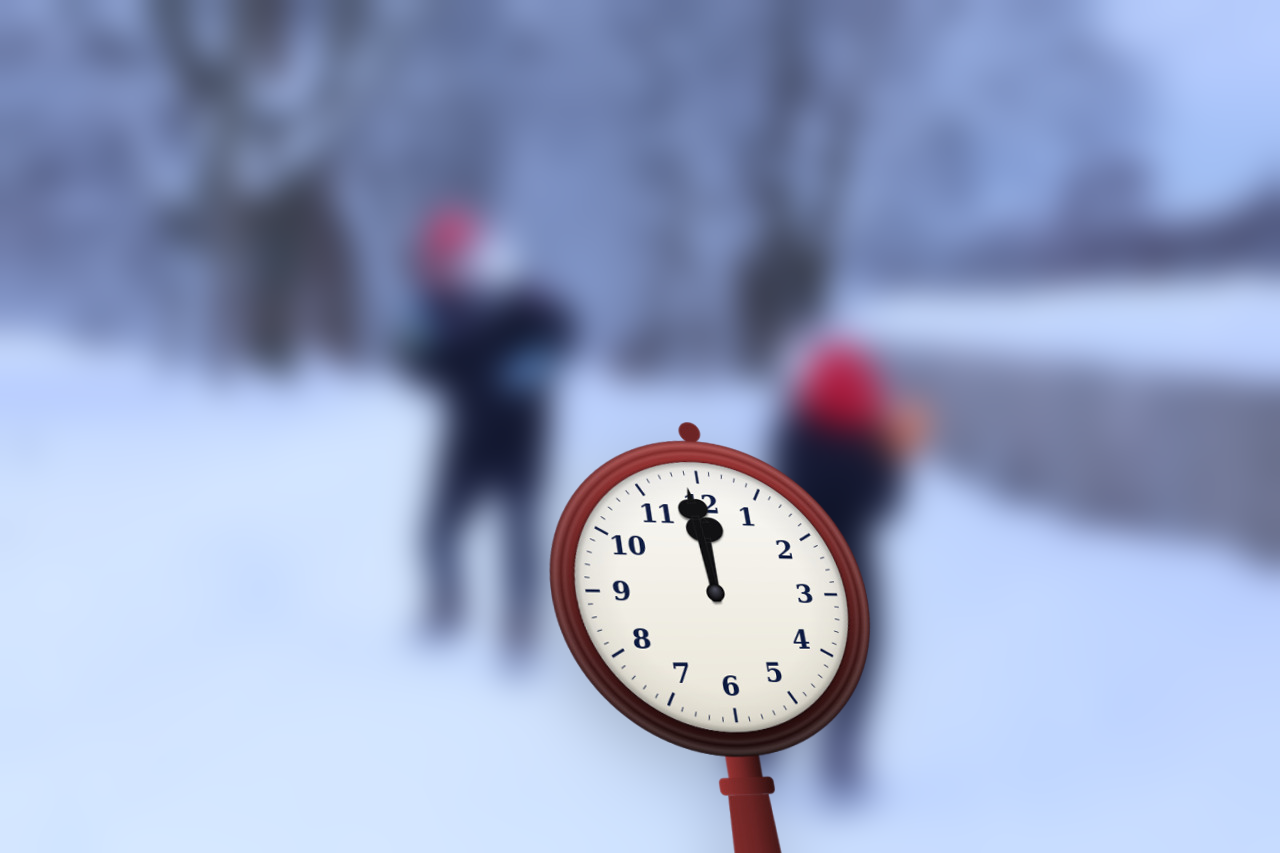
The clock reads h=11 m=59
